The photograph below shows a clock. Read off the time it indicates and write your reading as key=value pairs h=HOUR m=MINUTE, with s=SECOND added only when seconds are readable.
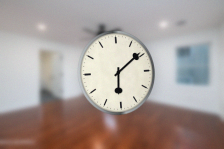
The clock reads h=6 m=9
